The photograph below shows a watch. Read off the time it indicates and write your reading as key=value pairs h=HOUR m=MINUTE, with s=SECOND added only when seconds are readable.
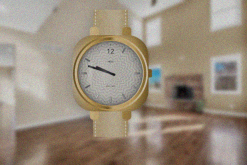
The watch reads h=9 m=48
